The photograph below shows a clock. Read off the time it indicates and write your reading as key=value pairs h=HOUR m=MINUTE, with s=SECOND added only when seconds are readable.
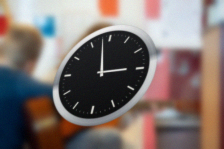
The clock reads h=2 m=58
